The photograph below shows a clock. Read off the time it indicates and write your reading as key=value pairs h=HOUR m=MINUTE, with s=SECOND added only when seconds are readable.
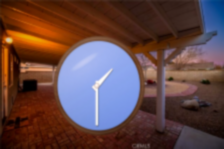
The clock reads h=1 m=30
